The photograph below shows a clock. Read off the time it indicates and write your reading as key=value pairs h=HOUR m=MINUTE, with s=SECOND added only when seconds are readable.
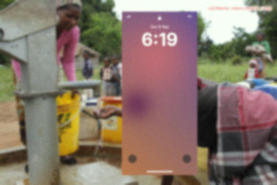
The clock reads h=6 m=19
